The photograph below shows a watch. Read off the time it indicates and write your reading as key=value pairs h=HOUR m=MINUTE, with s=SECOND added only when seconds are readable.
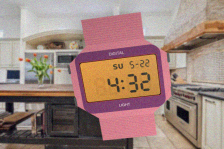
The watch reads h=4 m=32
